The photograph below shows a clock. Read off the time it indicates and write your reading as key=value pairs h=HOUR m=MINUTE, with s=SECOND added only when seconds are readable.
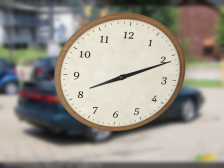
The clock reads h=8 m=11
